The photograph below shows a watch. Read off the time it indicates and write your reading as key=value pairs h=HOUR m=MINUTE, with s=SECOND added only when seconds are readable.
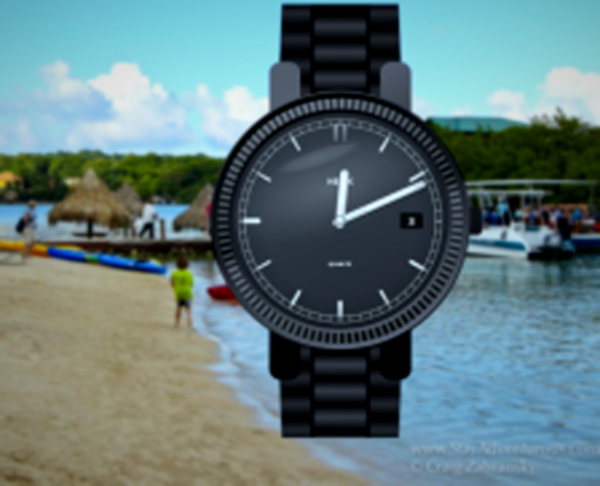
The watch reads h=12 m=11
